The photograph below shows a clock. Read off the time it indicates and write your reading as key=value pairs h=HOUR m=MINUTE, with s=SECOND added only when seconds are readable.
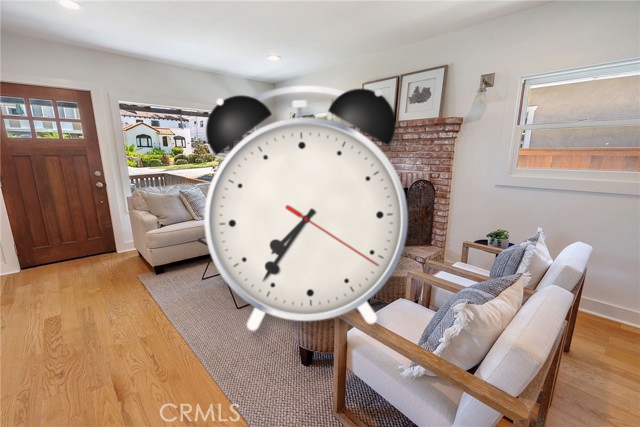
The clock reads h=7 m=36 s=21
